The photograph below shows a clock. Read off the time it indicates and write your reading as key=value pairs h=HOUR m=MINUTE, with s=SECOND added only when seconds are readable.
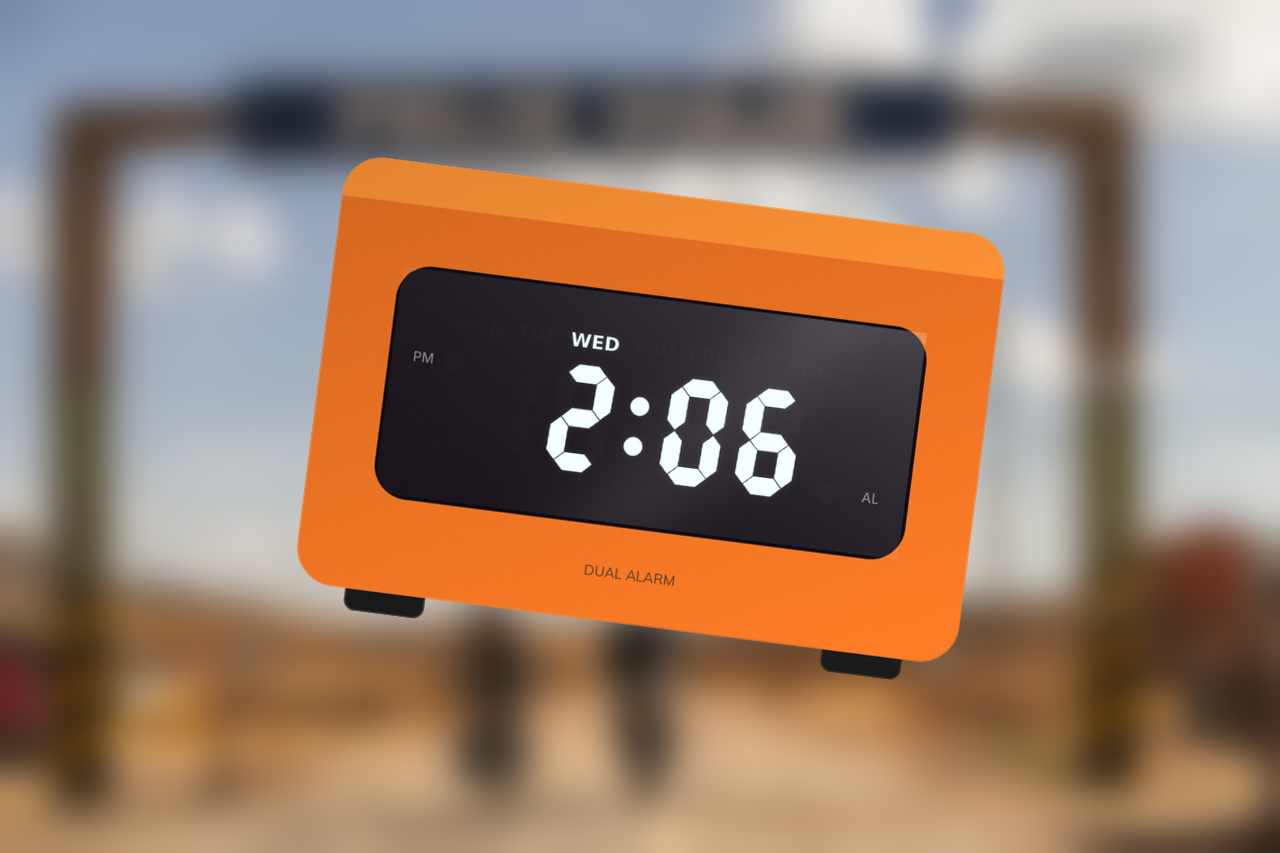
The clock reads h=2 m=6
